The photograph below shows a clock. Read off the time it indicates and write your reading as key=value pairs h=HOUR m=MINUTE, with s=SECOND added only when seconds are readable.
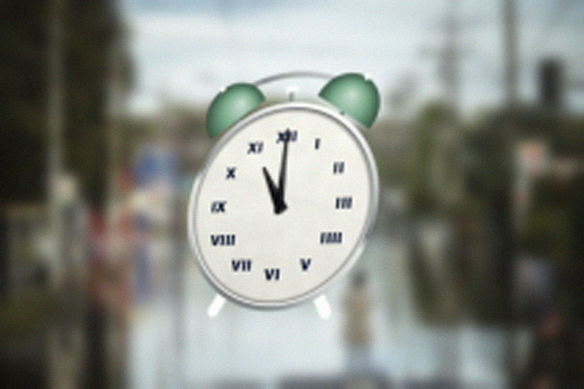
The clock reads h=11 m=0
